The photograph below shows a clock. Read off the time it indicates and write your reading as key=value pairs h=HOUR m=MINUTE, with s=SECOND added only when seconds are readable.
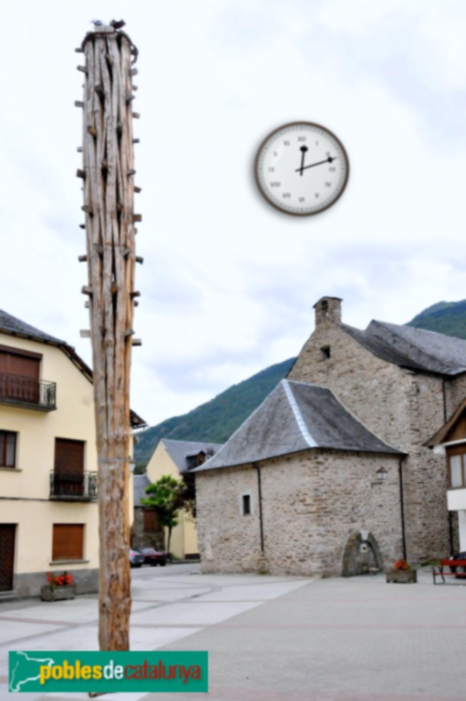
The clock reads h=12 m=12
